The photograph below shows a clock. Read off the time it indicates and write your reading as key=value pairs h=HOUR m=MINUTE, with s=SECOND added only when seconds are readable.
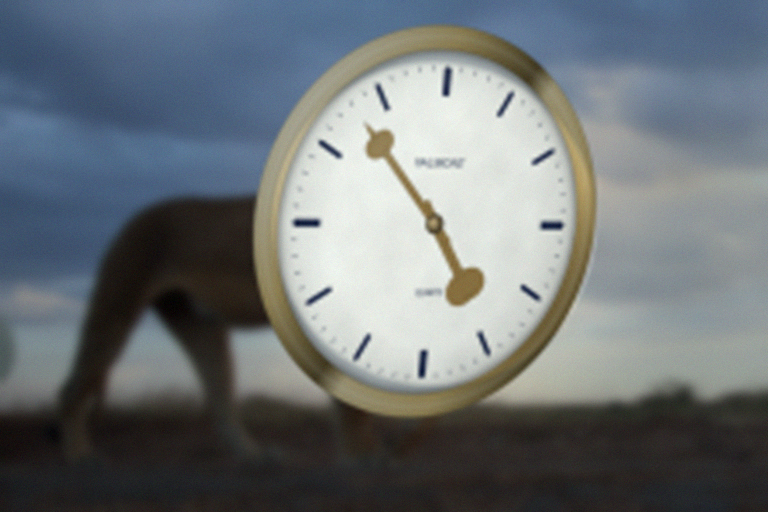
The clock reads h=4 m=53
